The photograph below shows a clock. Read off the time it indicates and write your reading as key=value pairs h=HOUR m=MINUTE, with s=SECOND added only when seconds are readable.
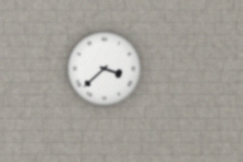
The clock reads h=3 m=38
